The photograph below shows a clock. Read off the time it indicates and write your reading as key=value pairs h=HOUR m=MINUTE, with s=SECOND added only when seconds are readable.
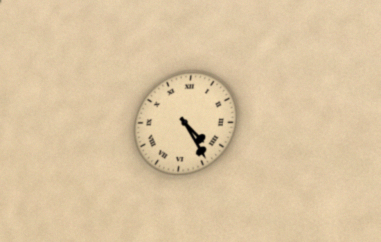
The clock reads h=4 m=24
